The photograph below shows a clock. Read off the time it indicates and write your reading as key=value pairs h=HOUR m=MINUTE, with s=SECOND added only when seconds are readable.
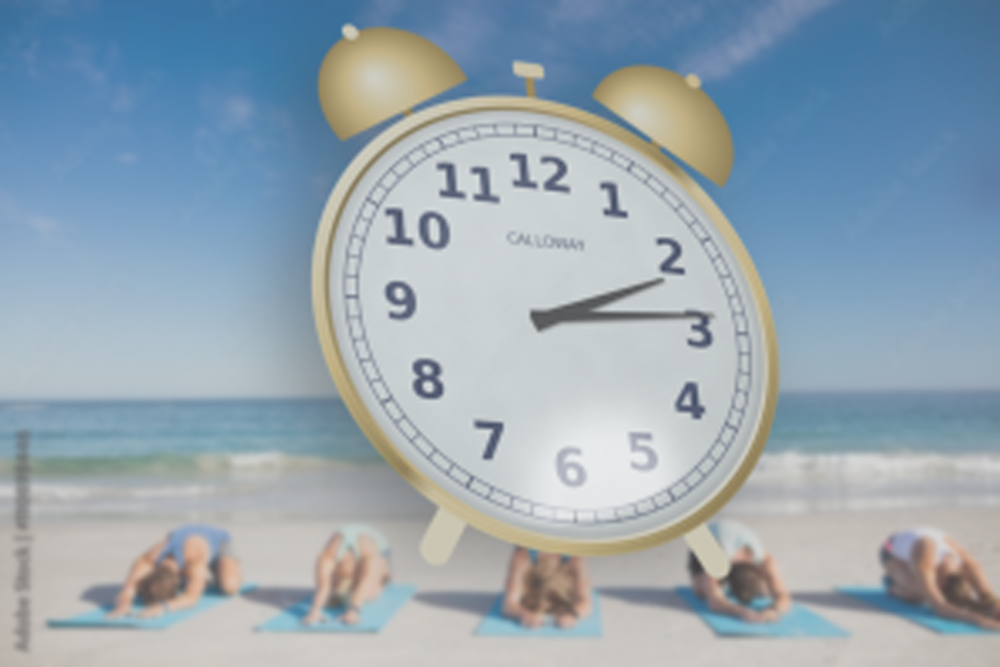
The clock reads h=2 m=14
